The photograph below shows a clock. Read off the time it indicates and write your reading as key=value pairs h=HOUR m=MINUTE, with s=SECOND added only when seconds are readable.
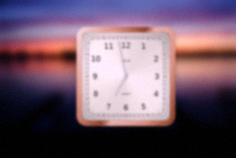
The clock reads h=6 m=58
